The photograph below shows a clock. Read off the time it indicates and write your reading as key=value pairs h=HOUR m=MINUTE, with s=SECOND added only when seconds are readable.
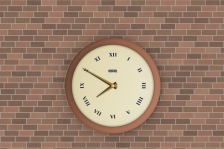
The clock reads h=7 m=50
